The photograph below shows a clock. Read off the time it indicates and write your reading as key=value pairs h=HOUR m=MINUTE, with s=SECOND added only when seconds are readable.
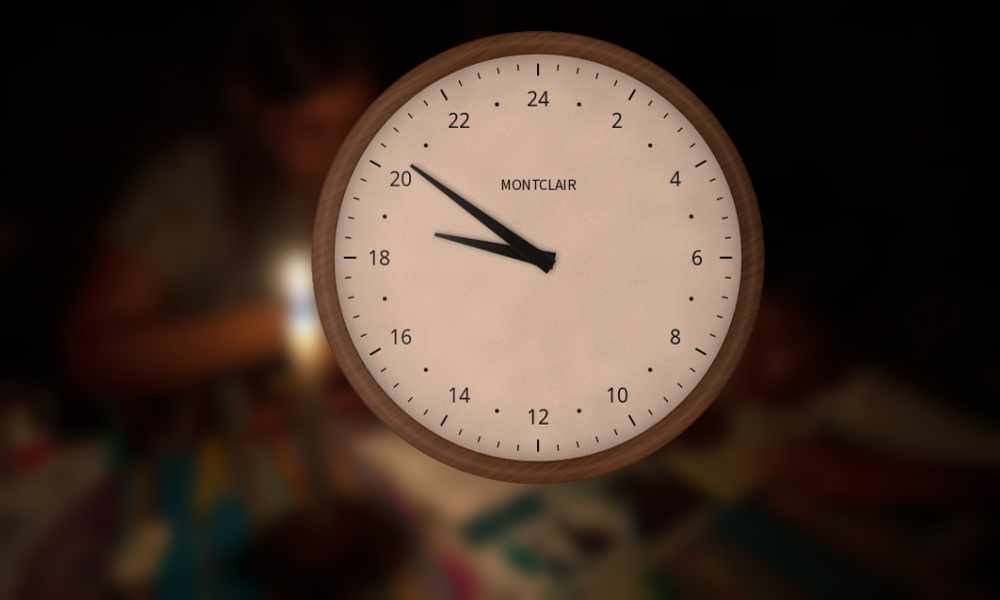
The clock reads h=18 m=51
